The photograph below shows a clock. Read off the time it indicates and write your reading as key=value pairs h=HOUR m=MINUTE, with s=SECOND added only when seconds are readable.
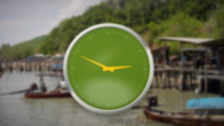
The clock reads h=2 m=49
